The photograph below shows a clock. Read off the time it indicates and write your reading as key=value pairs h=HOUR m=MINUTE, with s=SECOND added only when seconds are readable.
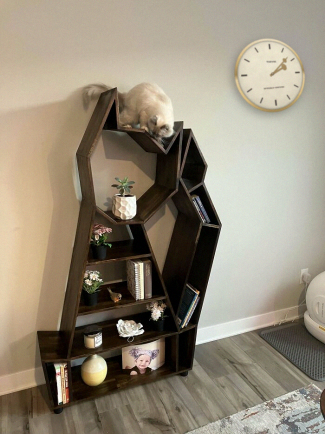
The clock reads h=2 m=8
